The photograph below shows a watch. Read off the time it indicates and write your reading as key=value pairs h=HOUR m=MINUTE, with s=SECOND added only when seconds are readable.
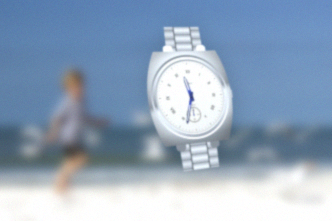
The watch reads h=11 m=33
